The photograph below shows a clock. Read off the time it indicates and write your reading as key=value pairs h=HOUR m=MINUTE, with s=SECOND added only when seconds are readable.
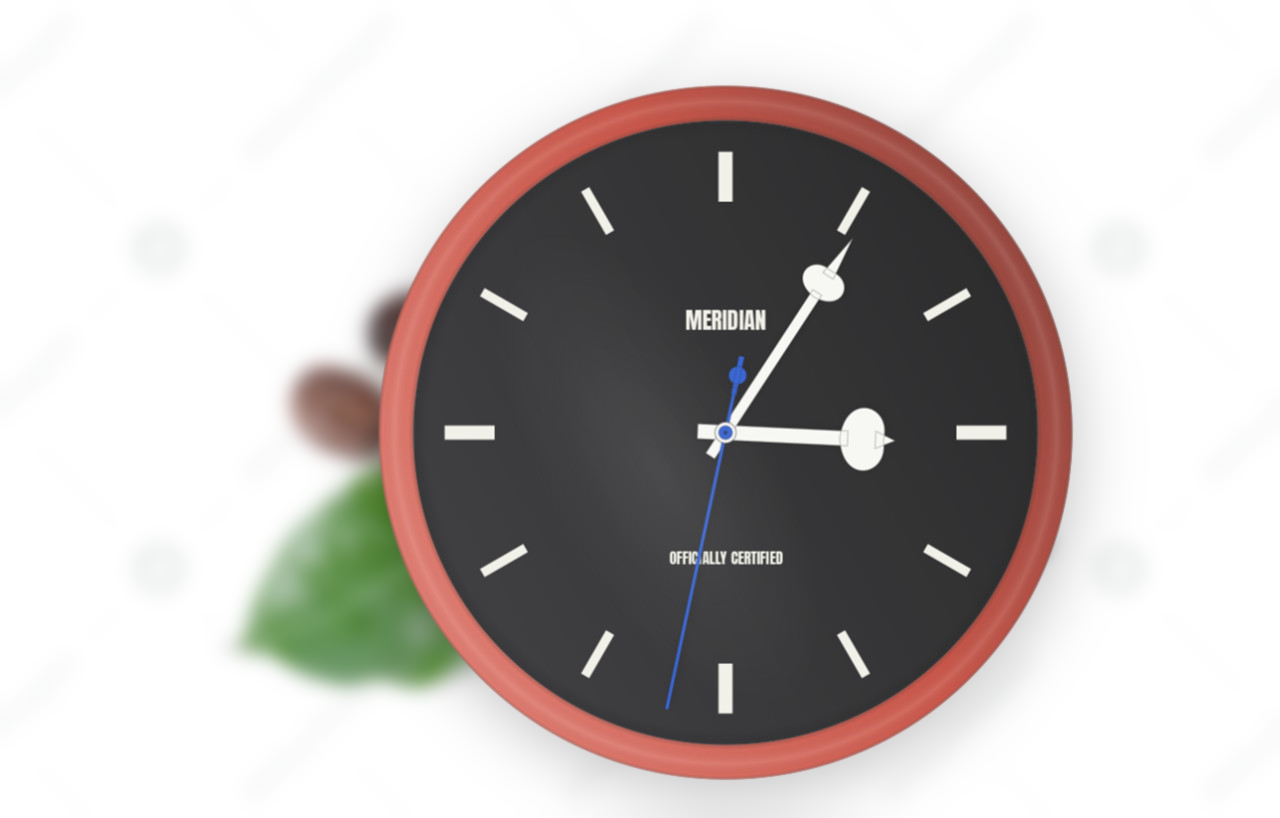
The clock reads h=3 m=5 s=32
